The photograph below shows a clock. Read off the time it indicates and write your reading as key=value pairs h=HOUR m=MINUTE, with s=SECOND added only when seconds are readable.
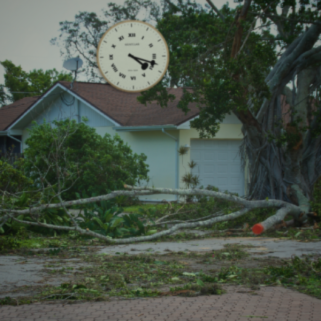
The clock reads h=4 m=18
